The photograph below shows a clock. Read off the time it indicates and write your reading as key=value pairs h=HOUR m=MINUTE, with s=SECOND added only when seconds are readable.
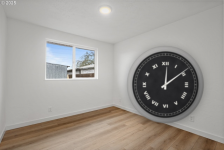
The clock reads h=12 m=9
